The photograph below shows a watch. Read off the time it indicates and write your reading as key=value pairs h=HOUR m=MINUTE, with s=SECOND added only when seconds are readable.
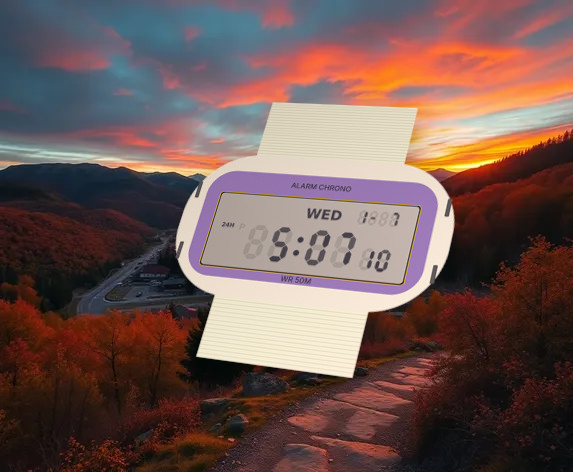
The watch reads h=5 m=7 s=10
